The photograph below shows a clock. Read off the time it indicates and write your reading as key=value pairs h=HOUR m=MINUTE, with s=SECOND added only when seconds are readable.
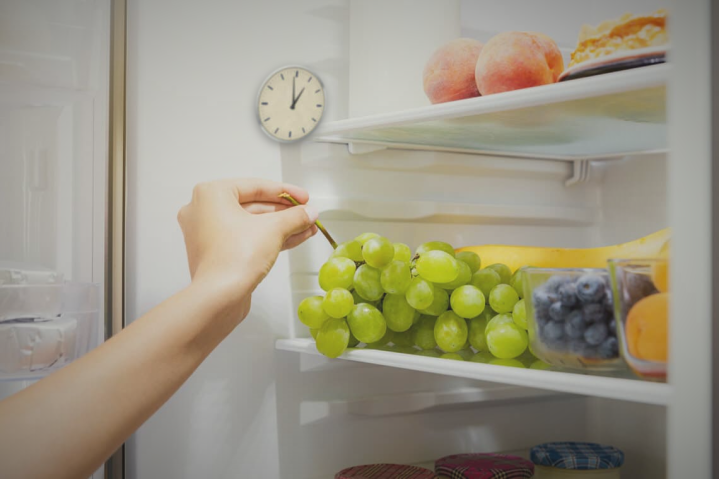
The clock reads h=12 m=59
